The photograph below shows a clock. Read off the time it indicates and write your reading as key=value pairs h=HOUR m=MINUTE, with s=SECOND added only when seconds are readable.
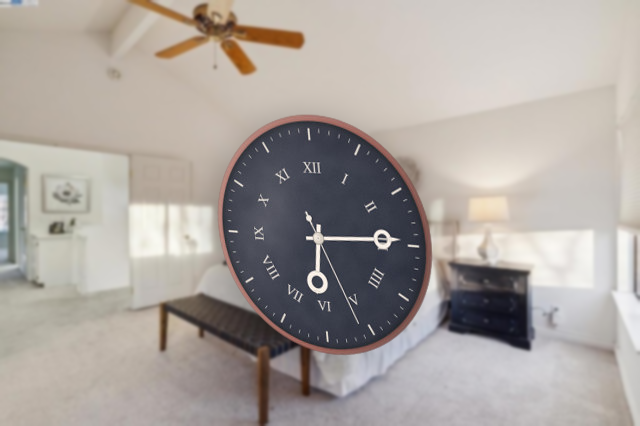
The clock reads h=6 m=14 s=26
